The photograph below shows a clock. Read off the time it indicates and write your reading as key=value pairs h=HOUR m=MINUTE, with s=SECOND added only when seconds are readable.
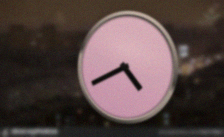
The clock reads h=4 m=41
